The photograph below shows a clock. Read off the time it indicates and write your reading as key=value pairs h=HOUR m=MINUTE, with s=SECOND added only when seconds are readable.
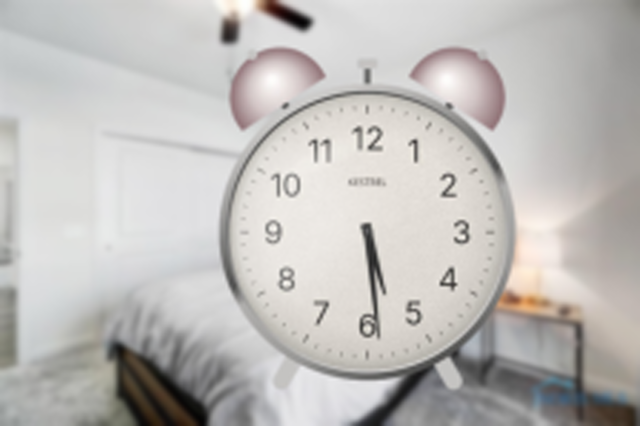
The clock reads h=5 m=29
